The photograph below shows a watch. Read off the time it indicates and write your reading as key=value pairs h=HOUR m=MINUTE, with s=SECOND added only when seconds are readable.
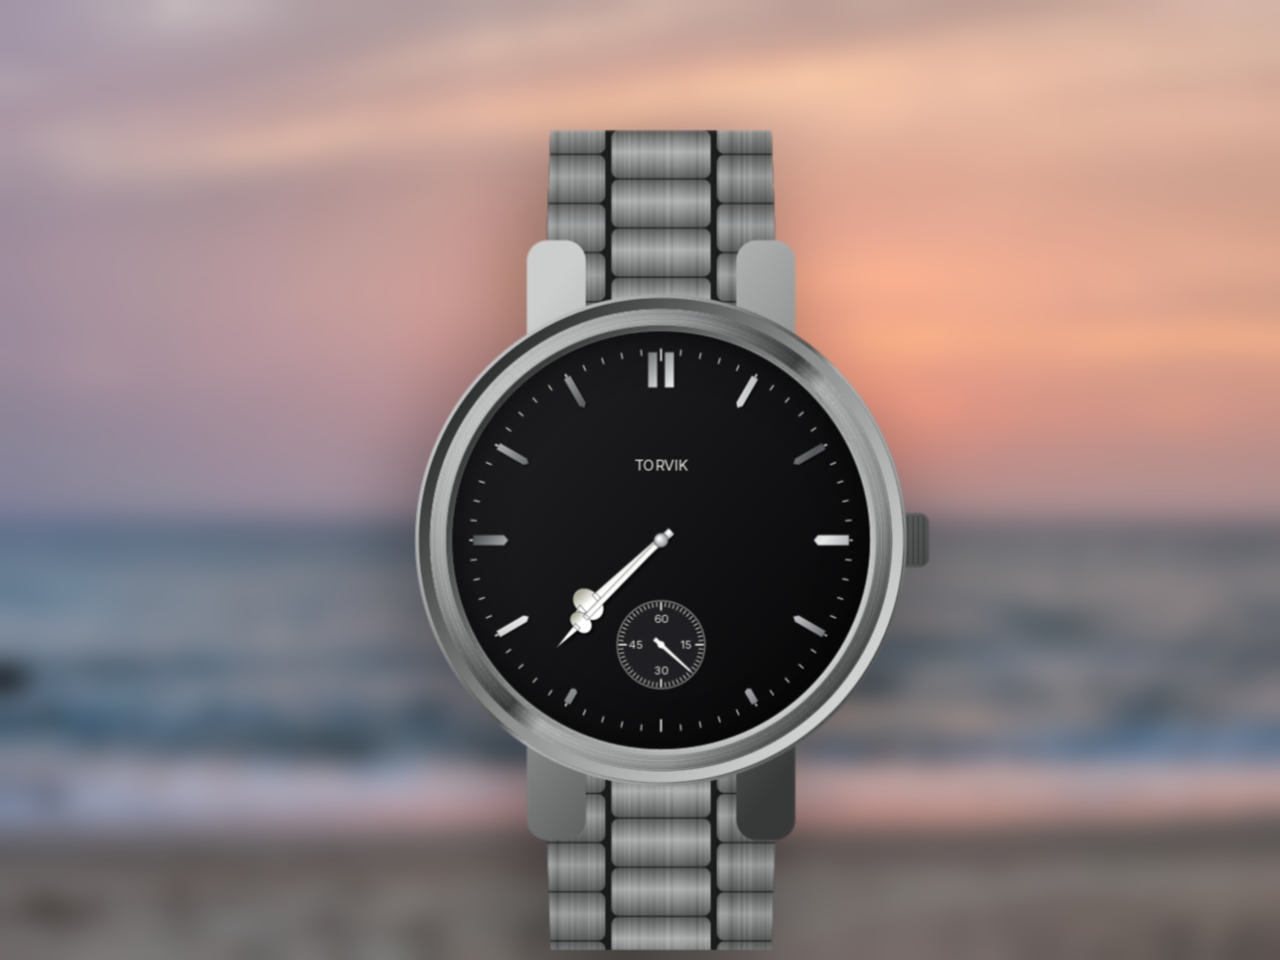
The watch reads h=7 m=37 s=22
